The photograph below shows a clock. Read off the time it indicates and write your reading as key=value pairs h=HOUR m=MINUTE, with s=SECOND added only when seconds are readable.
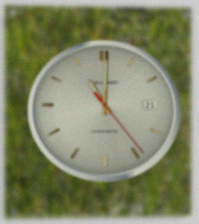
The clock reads h=11 m=0 s=24
